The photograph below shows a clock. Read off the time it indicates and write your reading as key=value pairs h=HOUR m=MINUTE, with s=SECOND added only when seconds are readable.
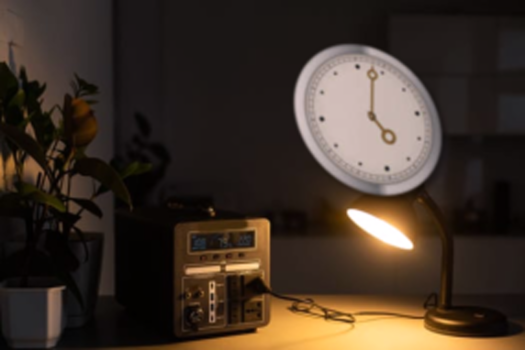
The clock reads h=5 m=3
